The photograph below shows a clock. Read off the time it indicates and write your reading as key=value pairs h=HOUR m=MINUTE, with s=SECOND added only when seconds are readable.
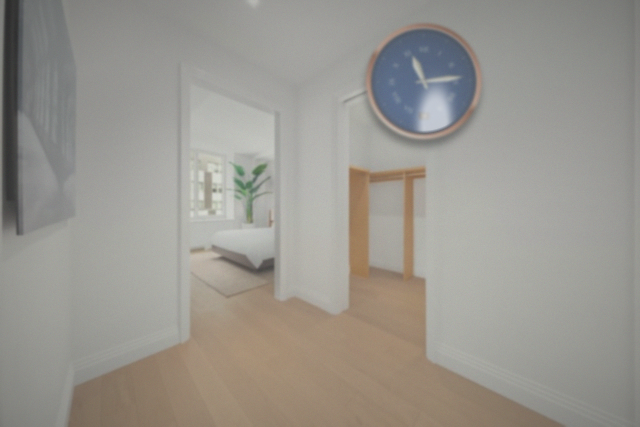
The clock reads h=11 m=14
